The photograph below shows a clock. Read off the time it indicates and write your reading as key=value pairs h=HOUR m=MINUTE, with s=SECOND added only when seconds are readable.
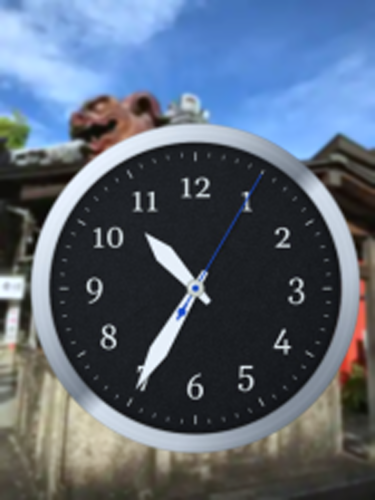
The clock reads h=10 m=35 s=5
